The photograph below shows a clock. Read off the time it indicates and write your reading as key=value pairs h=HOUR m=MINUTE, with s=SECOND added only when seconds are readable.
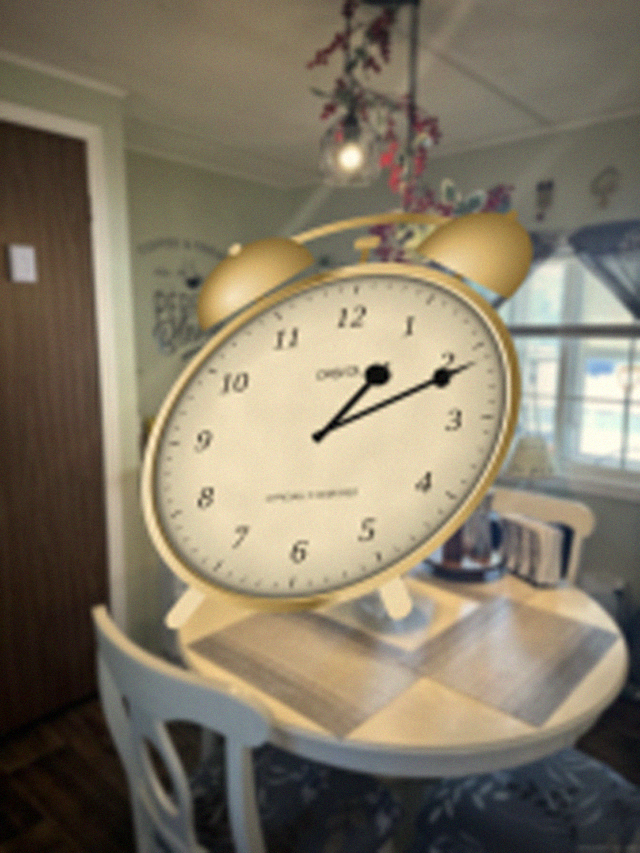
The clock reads h=1 m=11
